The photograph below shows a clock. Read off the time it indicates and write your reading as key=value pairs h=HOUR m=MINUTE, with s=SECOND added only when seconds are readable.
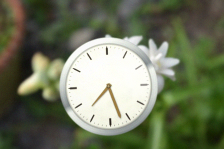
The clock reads h=7 m=27
